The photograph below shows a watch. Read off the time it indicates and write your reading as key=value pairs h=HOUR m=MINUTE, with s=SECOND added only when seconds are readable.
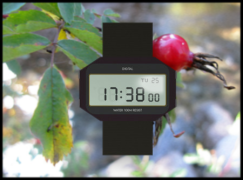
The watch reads h=17 m=38 s=0
